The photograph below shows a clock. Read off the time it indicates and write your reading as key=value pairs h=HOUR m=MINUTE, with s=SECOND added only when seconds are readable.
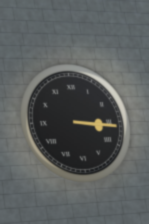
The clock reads h=3 m=16
